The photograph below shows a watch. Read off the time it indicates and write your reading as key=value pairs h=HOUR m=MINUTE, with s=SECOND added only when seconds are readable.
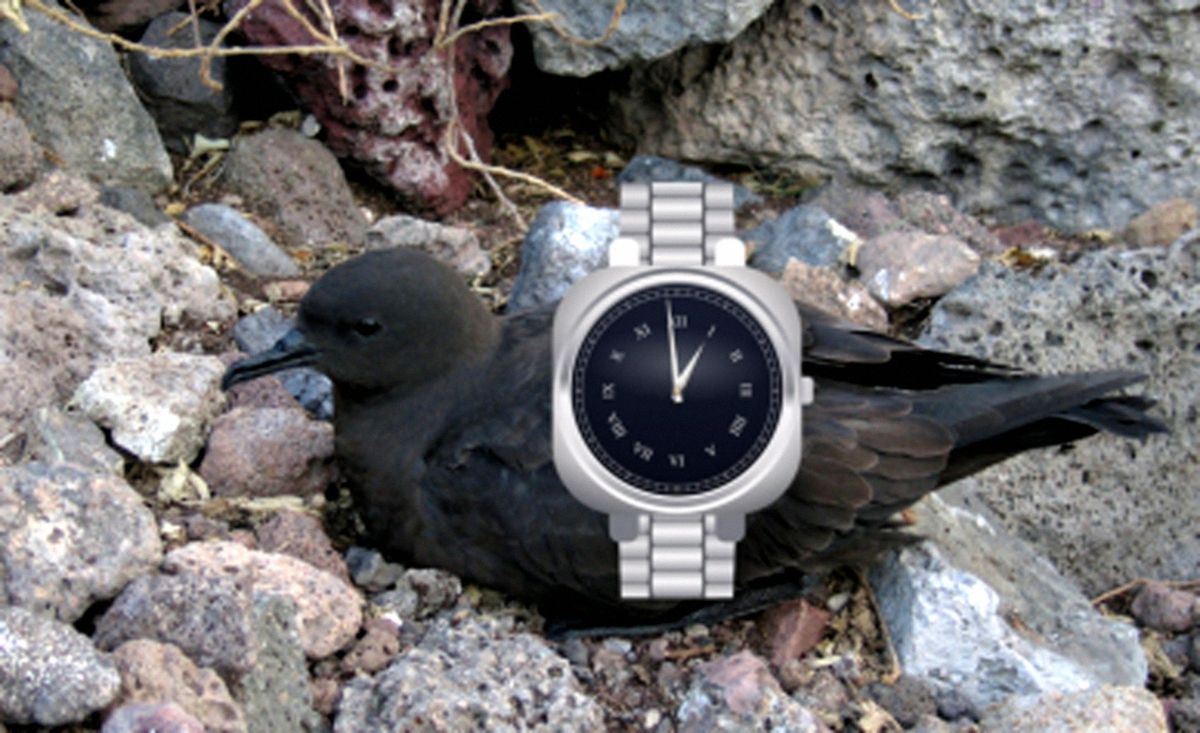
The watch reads h=12 m=59
